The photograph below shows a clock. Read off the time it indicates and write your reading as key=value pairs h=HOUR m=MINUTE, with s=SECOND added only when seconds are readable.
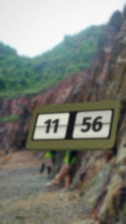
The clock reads h=11 m=56
